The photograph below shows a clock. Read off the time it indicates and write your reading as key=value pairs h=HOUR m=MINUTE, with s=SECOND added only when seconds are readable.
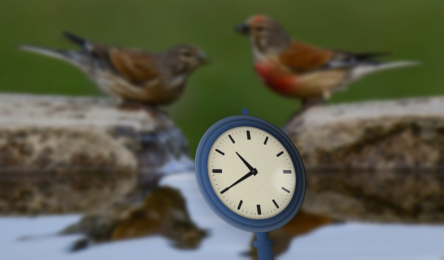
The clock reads h=10 m=40
